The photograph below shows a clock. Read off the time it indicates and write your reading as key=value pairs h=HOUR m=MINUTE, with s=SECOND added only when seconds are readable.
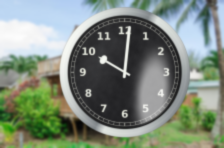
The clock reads h=10 m=1
